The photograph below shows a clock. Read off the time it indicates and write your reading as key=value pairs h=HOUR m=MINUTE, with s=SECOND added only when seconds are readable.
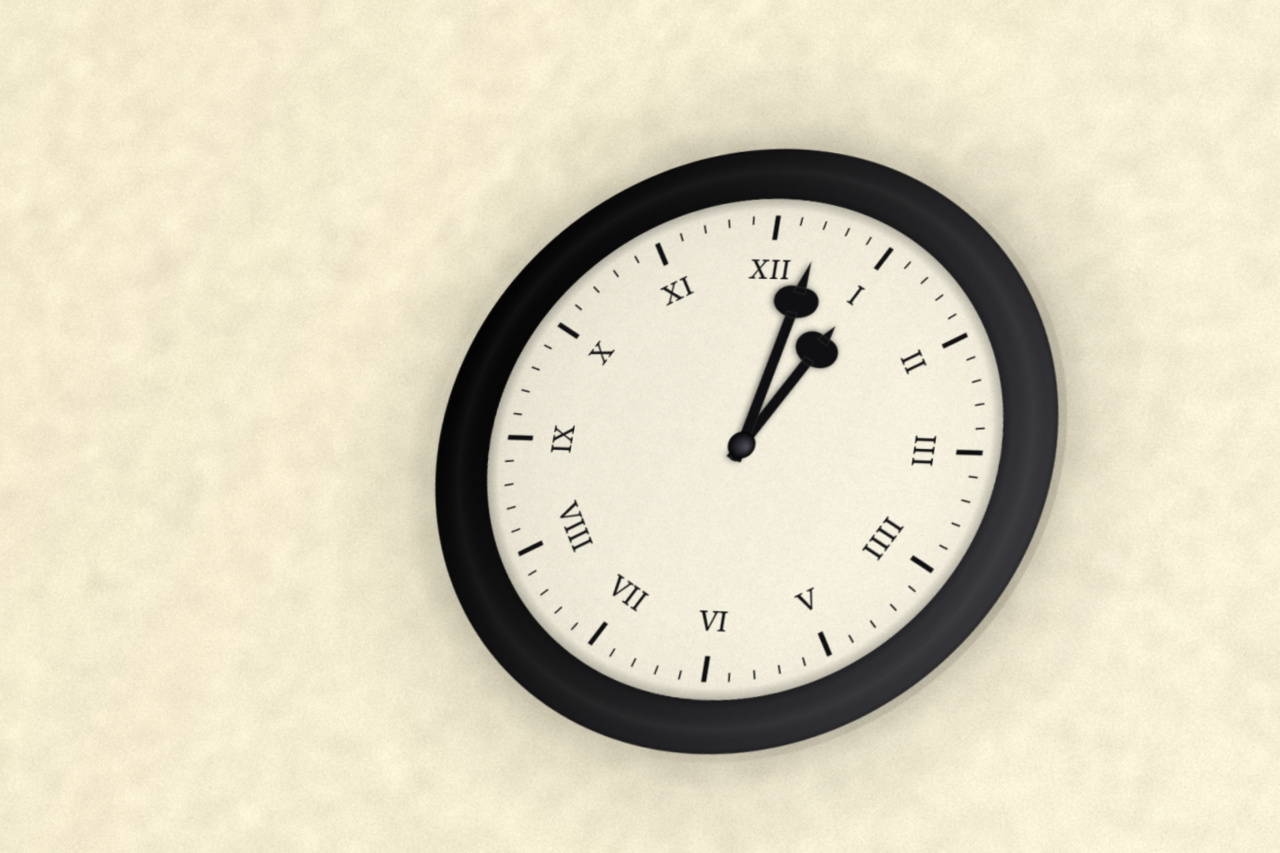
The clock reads h=1 m=2
